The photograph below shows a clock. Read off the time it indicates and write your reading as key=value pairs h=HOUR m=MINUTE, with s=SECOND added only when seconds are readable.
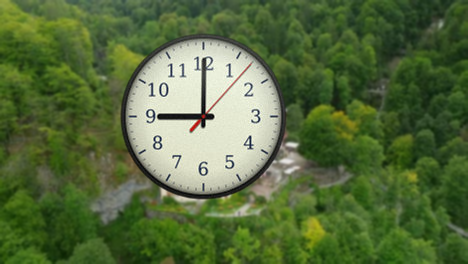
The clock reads h=9 m=0 s=7
